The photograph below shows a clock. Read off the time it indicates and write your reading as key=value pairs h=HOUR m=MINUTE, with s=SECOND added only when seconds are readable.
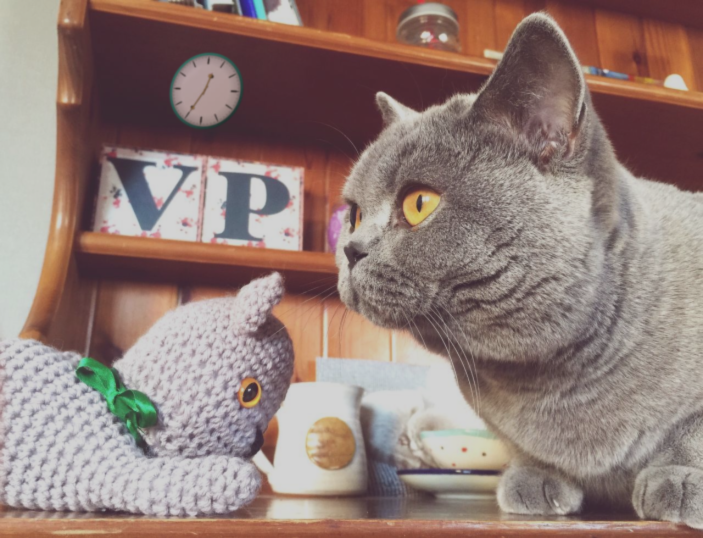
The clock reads h=12 m=35
